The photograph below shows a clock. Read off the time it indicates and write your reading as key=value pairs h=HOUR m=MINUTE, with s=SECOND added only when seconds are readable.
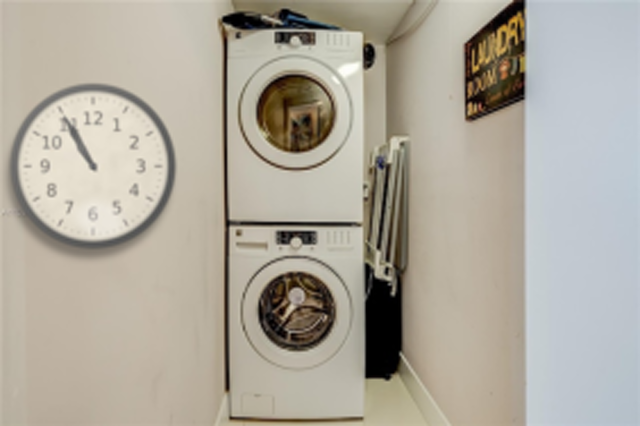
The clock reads h=10 m=55
